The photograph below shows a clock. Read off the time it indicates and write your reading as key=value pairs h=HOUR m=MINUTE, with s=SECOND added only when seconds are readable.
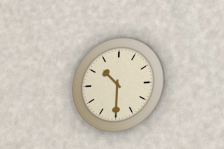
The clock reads h=10 m=30
